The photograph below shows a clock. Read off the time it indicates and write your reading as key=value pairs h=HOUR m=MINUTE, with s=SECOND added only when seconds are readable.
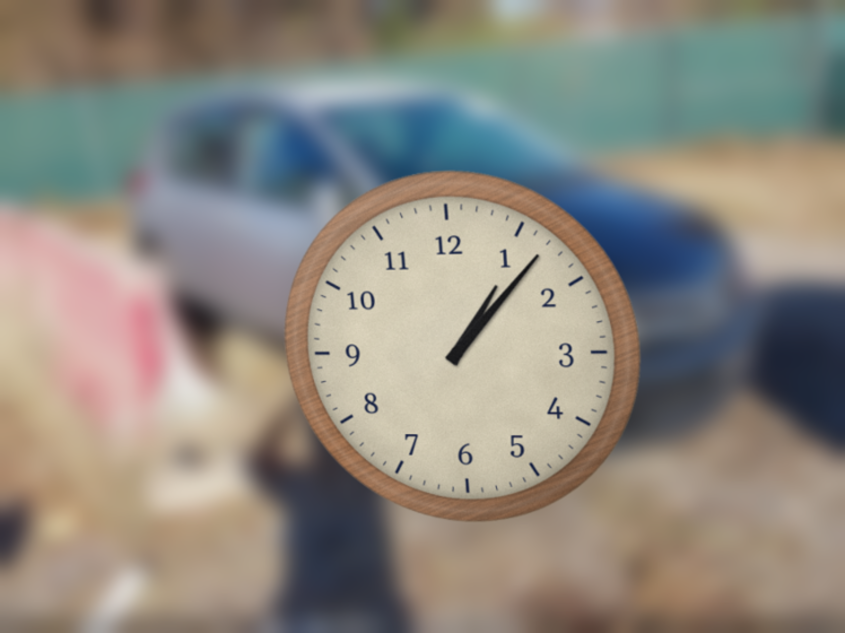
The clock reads h=1 m=7
